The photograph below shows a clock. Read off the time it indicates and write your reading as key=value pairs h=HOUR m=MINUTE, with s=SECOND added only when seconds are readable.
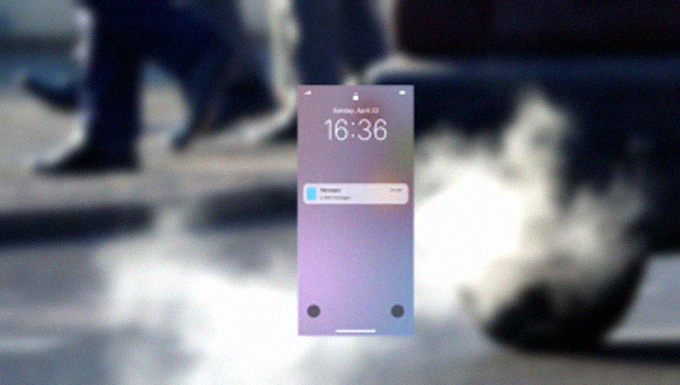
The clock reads h=16 m=36
